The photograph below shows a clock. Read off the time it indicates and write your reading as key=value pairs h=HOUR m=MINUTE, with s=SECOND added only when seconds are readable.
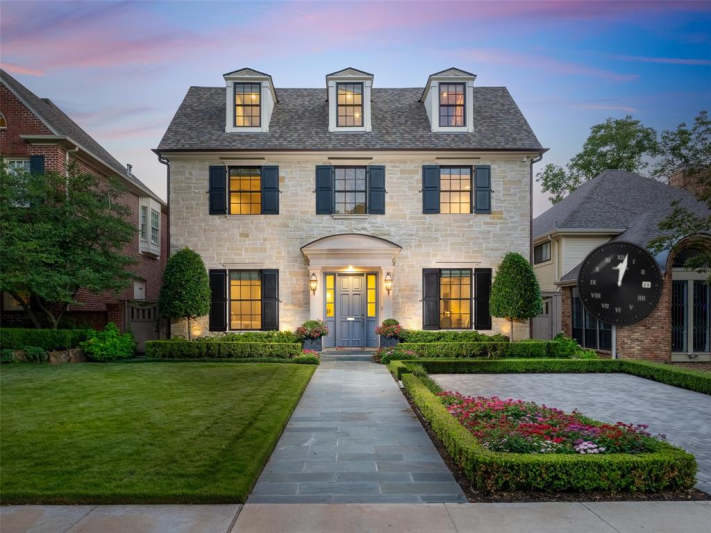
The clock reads h=12 m=2
